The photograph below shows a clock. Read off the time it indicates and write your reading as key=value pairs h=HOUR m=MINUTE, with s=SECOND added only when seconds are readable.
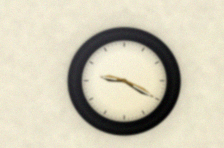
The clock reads h=9 m=20
